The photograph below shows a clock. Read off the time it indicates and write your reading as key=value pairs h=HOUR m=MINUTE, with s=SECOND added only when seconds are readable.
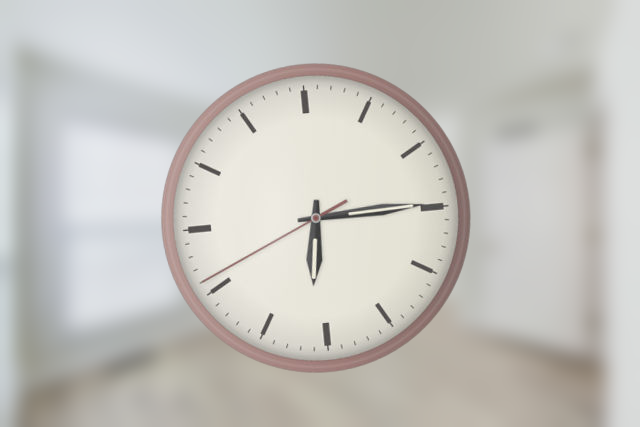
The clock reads h=6 m=14 s=41
